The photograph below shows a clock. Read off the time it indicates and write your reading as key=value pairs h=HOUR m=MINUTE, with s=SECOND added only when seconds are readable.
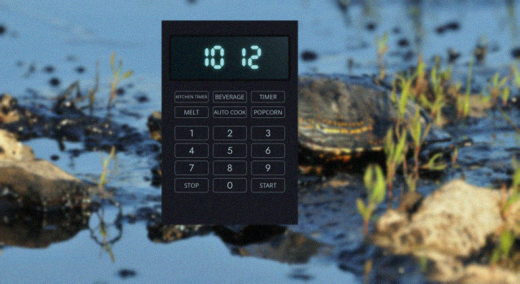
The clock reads h=10 m=12
